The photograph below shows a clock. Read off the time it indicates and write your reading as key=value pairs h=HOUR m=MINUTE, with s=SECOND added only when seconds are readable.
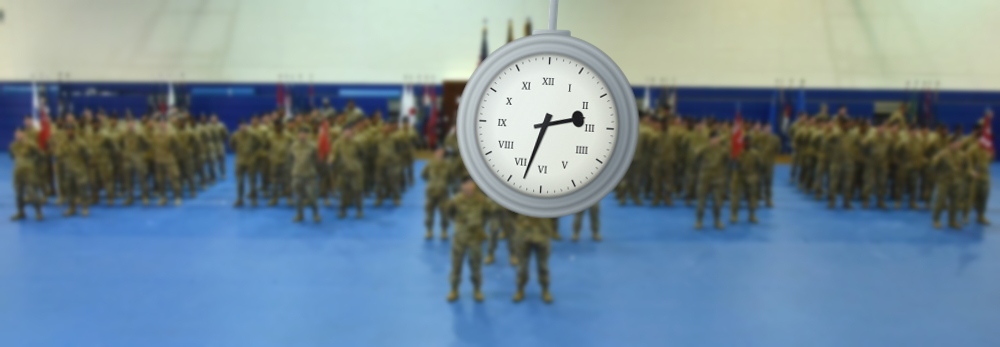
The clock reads h=2 m=33
